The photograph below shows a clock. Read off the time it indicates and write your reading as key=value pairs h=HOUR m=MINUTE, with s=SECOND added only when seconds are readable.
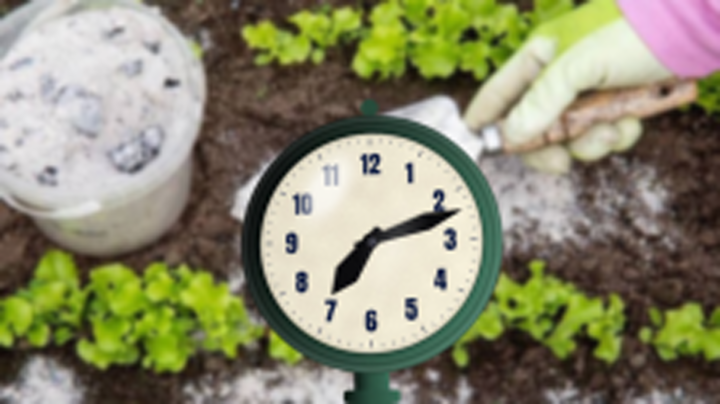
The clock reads h=7 m=12
